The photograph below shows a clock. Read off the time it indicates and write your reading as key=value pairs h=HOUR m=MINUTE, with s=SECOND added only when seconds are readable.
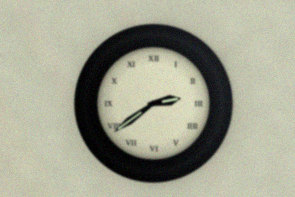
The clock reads h=2 m=39
